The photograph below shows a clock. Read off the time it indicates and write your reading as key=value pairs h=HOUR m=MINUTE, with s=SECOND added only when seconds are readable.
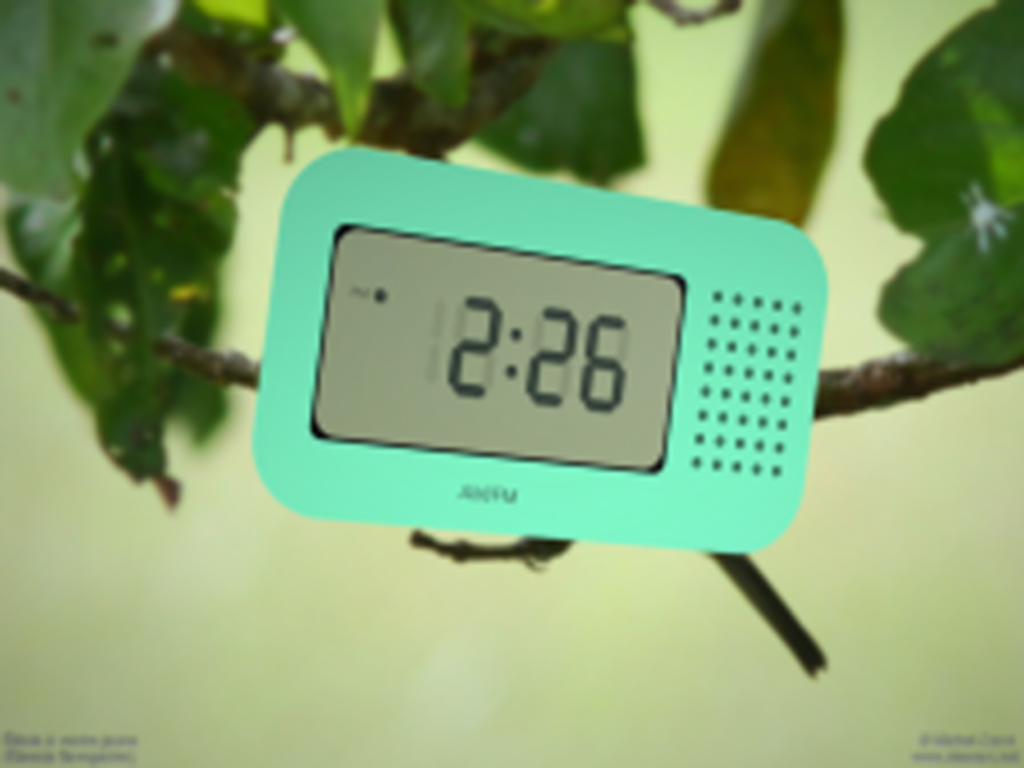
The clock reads h=2 m=26
